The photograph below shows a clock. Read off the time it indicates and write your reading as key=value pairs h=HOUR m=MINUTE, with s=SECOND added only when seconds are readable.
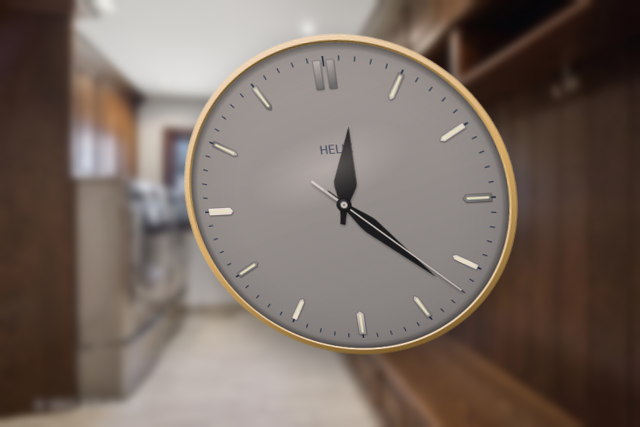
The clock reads h=12 m=22 s=22
